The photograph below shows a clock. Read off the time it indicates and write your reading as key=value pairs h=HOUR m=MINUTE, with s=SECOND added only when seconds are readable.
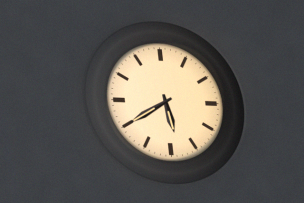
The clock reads h=5 m=40
